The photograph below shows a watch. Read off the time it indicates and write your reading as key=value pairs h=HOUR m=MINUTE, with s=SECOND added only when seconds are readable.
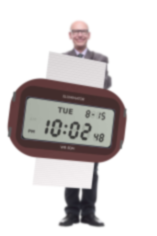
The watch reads h=10 m=2
